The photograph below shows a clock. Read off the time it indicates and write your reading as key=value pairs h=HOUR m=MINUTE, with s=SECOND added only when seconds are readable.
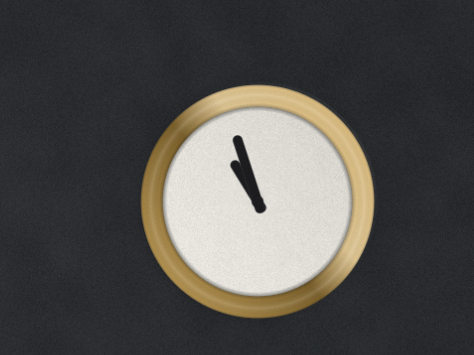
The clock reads h=10 m=57
